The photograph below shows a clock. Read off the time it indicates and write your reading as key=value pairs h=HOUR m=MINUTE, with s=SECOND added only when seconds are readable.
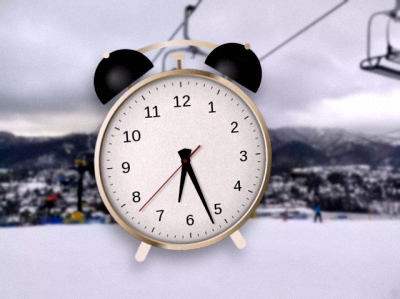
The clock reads h=6 m=26 s=38
